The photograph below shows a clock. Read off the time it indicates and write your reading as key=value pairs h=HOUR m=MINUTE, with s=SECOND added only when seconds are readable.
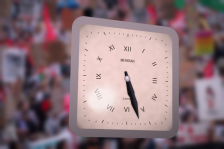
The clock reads h=5 m=27
